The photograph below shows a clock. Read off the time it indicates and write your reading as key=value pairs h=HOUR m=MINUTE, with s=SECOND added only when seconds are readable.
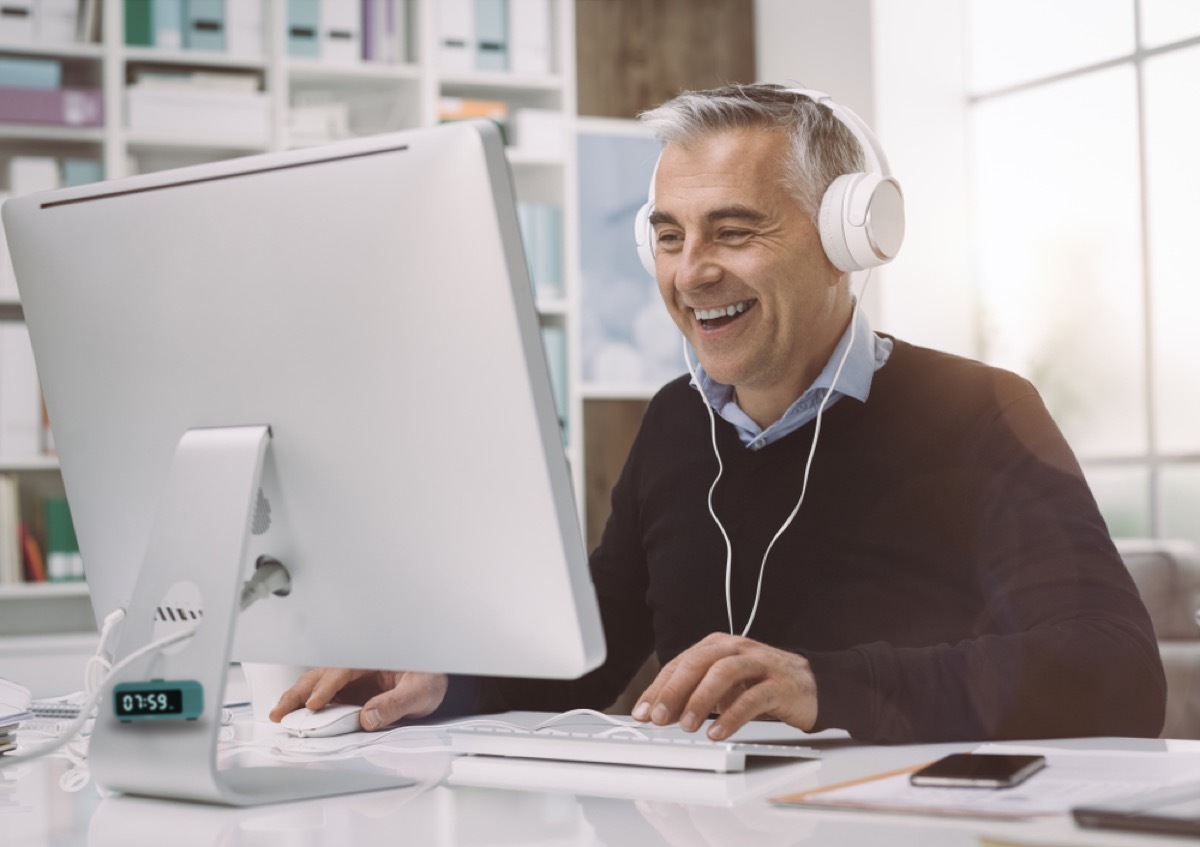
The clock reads h=7 m=59
